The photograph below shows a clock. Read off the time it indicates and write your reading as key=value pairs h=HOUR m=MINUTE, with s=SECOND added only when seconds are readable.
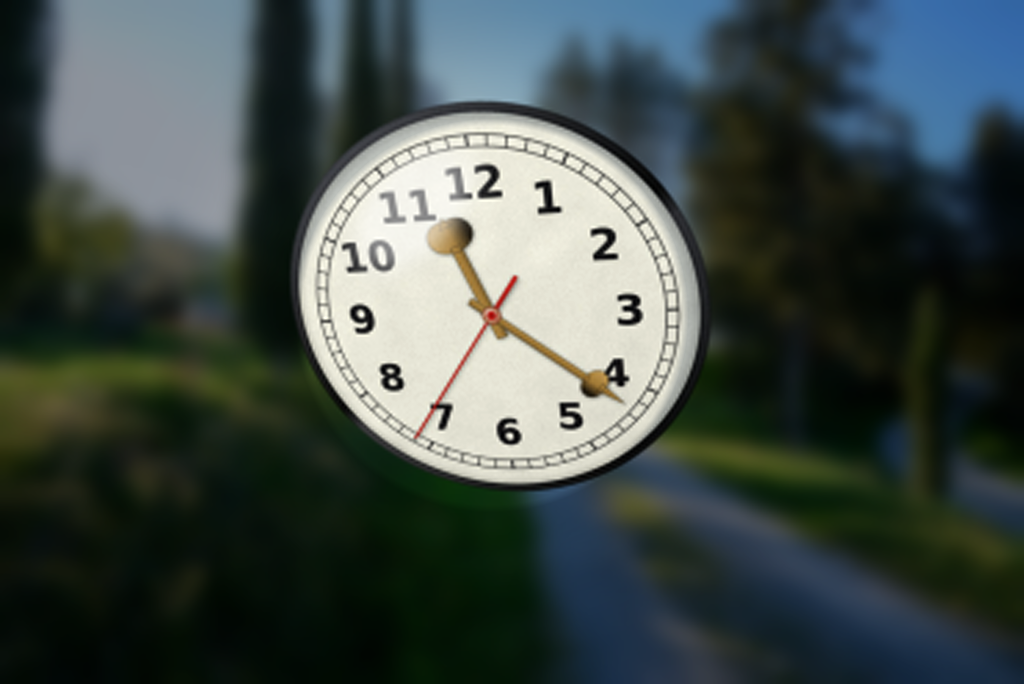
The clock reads h=11 m=21 s=36
